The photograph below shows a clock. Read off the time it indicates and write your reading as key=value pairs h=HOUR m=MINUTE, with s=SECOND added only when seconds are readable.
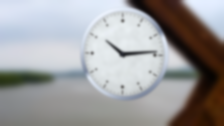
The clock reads h=10 m=14
